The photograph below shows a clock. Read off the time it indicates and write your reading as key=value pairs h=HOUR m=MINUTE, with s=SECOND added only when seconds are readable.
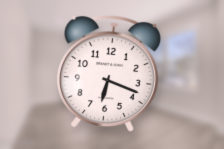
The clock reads h=6 m=18
